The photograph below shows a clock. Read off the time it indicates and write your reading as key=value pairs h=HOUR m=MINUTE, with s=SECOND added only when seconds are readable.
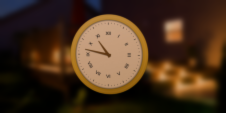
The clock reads h=10 m=47
